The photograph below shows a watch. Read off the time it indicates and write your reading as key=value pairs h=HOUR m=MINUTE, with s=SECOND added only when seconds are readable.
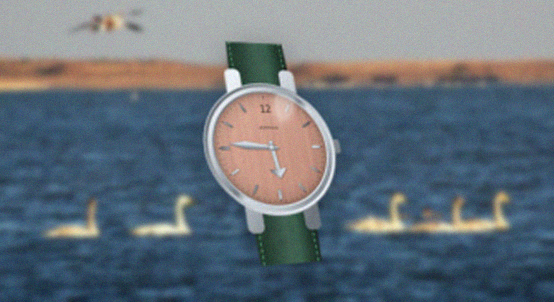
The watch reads h=5 m=46
